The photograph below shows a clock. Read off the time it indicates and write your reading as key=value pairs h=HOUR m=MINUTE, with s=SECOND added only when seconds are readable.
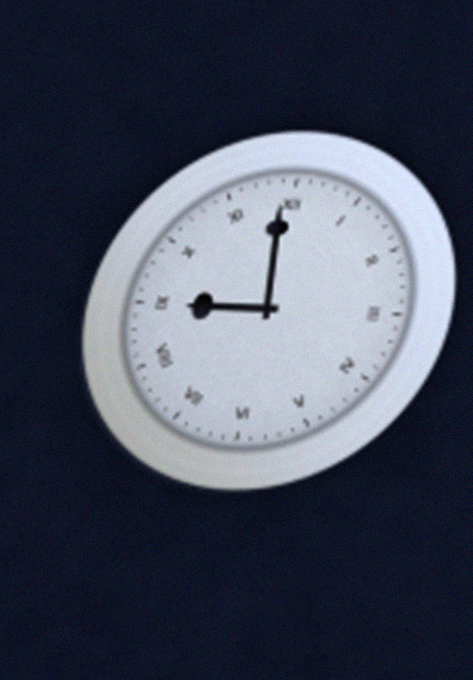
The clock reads h=8 m=59
